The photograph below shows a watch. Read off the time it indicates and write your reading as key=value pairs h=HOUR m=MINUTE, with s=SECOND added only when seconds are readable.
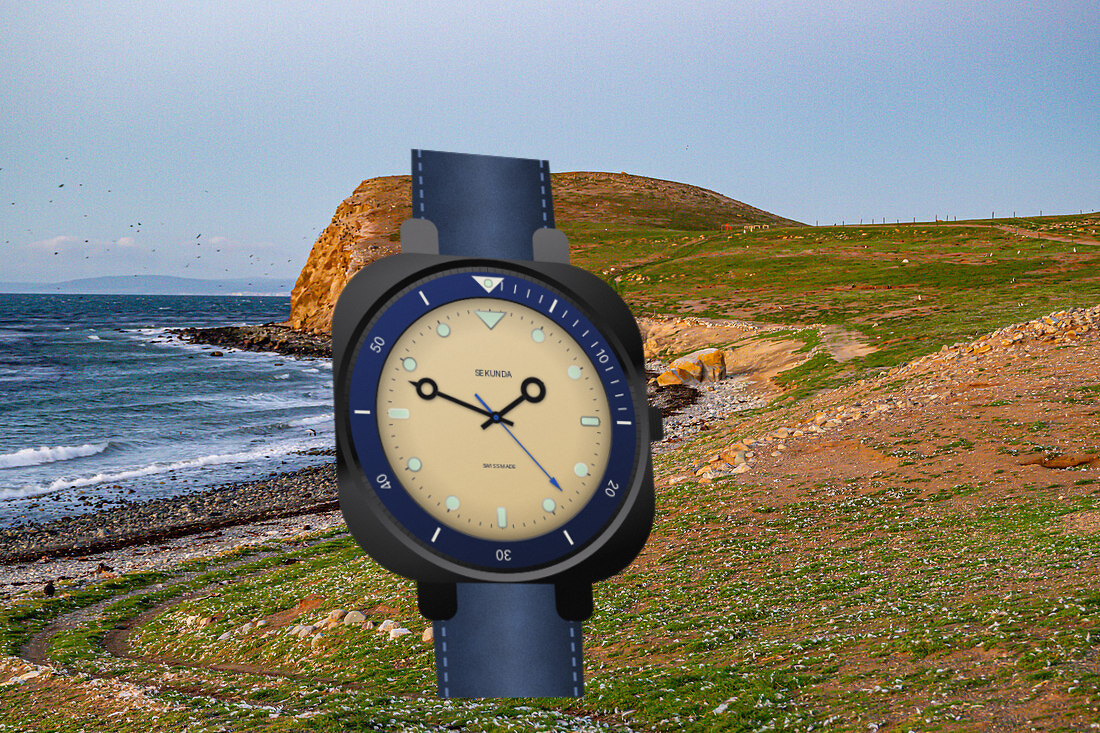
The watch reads h=1 m=48 s=23
